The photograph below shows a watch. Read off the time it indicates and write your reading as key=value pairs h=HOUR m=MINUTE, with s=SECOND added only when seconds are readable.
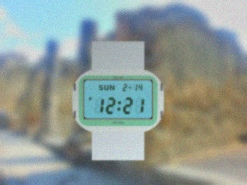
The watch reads h=12 m=21
